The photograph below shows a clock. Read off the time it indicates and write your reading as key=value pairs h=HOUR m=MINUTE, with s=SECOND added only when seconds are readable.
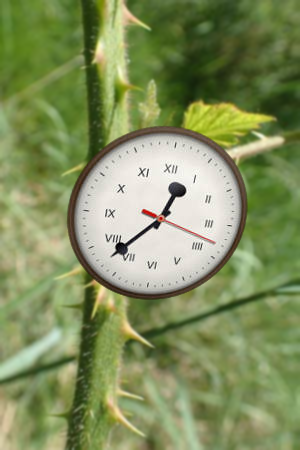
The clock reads h=12 m=37 s=18
